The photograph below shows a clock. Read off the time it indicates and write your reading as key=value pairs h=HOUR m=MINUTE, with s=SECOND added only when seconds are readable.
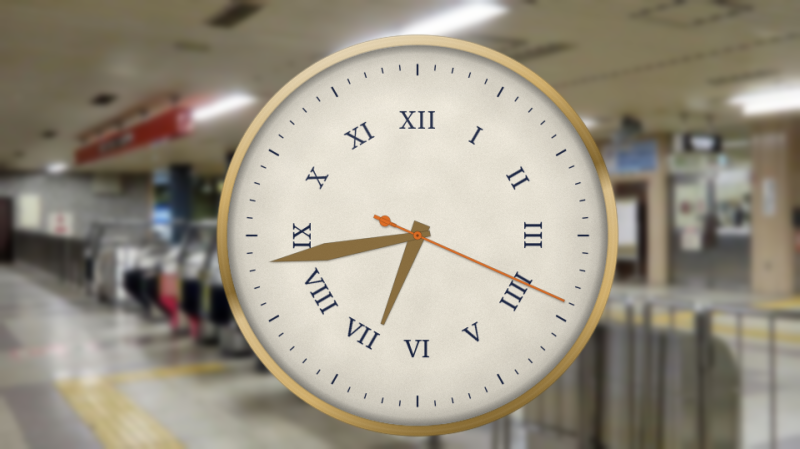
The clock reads h=6 m=43 s=19
